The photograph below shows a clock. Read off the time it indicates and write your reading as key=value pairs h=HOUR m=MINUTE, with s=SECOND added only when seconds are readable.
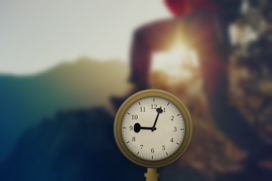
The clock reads h=9 m=3
